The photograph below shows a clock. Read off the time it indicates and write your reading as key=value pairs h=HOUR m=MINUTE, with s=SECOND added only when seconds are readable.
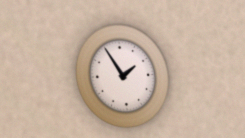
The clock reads h=1 m=55
